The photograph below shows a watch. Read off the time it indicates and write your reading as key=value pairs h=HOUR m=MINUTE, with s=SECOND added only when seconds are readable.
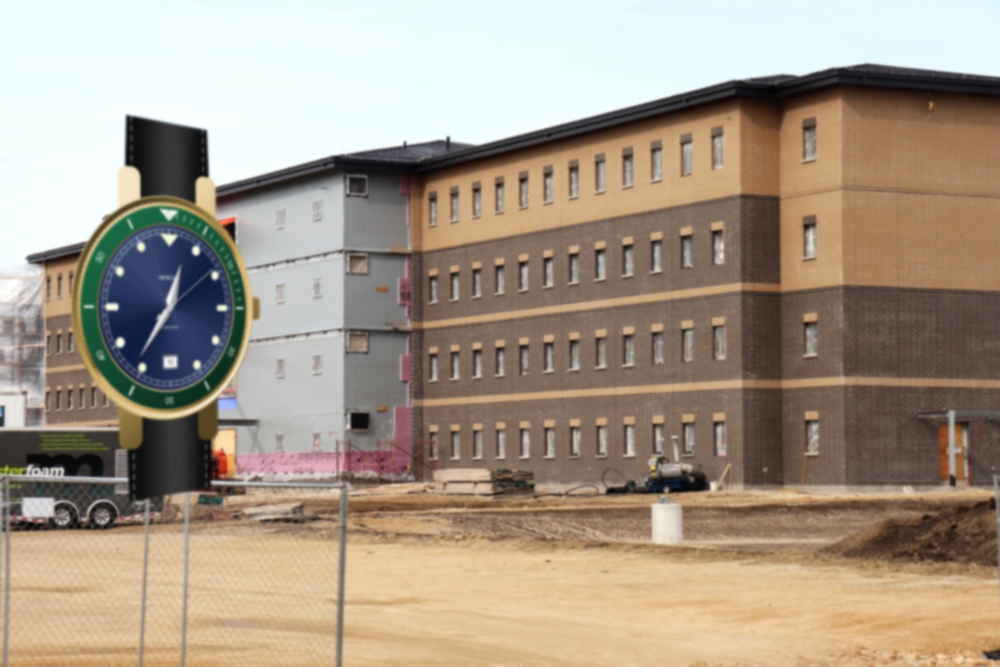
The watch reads h=12 m=36 s=9
